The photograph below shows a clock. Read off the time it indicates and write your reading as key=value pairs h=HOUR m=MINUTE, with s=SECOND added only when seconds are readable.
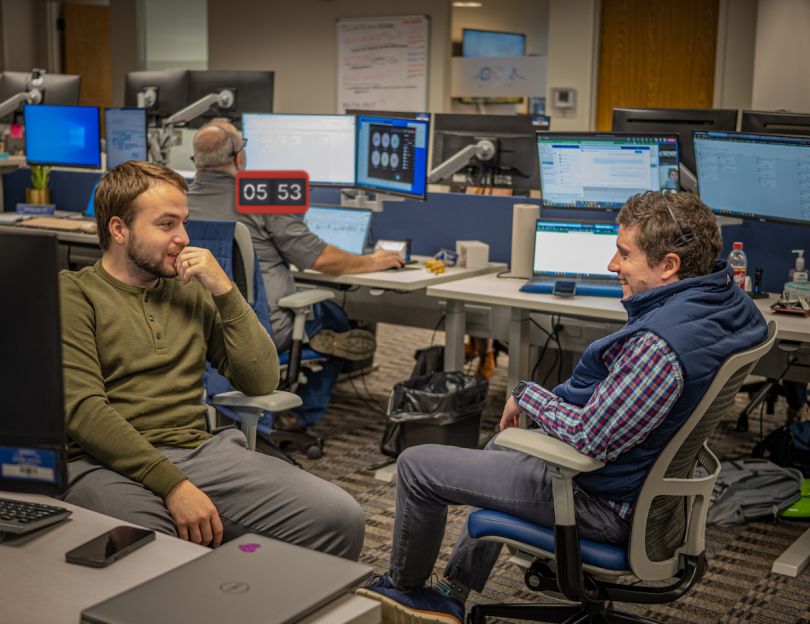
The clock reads h=5 m=53
